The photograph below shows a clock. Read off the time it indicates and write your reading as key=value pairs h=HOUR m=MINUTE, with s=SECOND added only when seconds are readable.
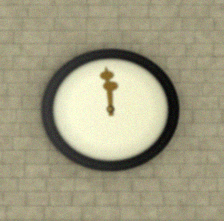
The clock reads h=11 m=59
